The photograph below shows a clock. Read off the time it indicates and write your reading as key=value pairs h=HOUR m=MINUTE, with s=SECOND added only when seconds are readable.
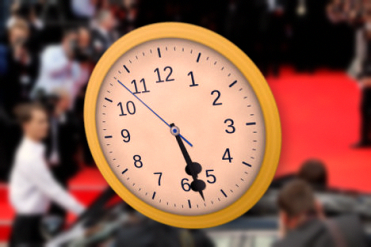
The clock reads h=5 m=27 s=53
